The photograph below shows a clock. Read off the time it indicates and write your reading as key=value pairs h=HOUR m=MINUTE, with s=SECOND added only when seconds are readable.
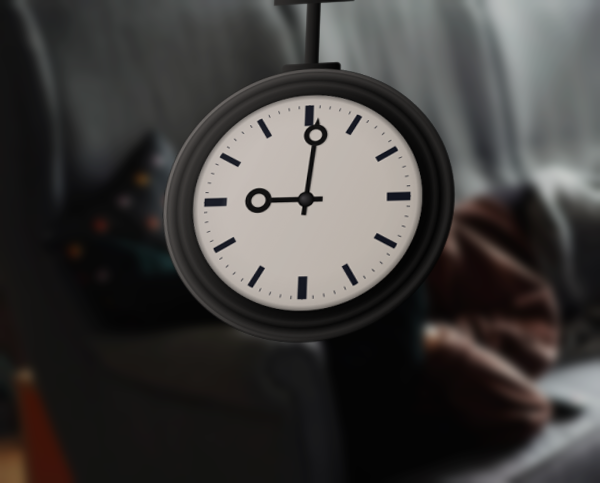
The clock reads h=9 m=1
